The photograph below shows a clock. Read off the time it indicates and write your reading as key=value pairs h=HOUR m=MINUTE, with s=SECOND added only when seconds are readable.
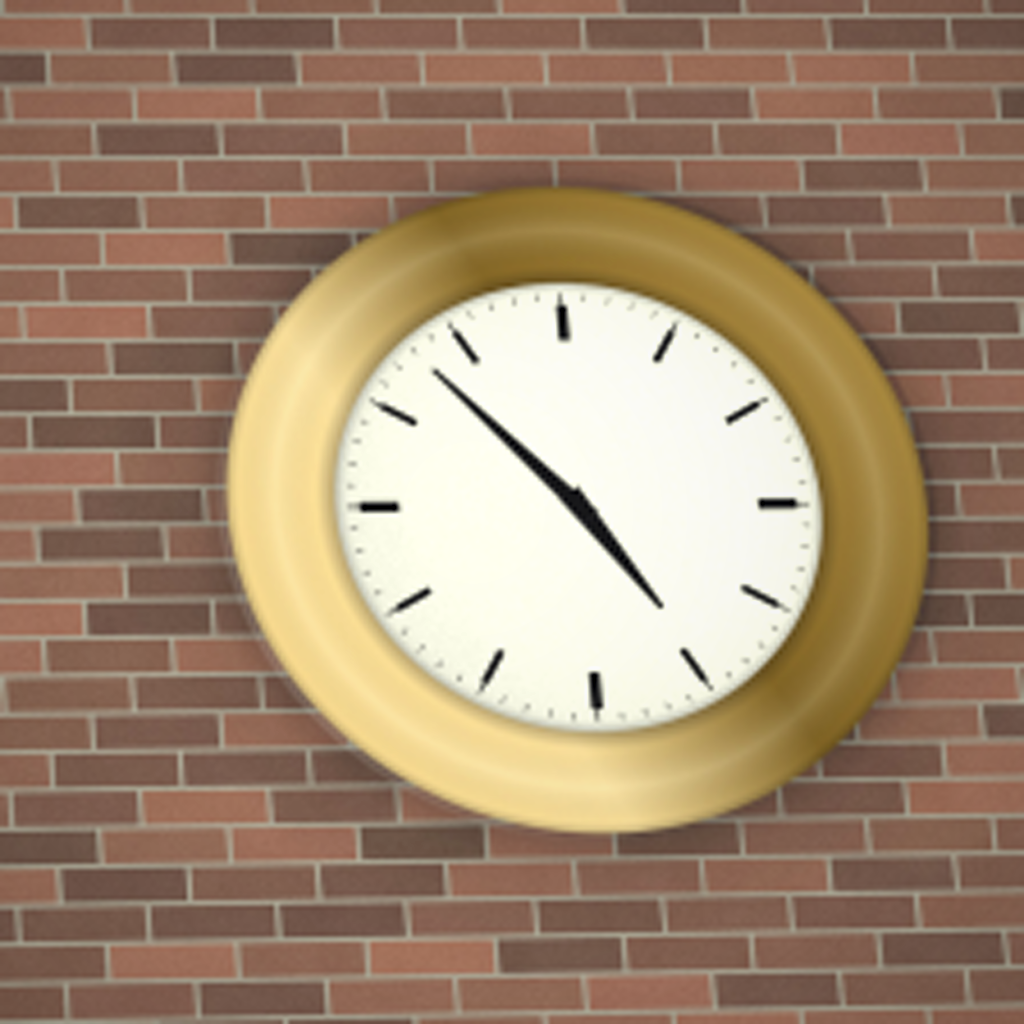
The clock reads h=4 m=53
